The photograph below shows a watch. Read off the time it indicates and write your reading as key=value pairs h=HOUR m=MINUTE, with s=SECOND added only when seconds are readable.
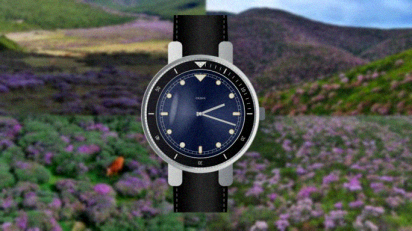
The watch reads h=2 m=18
